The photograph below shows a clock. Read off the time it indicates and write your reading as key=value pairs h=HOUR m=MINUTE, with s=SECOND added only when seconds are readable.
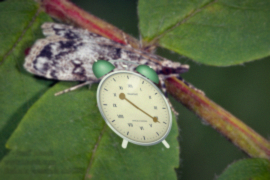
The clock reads h=10 m=21
